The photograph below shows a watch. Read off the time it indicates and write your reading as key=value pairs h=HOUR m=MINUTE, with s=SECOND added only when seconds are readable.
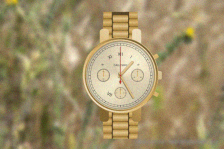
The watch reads h=1 m=25
